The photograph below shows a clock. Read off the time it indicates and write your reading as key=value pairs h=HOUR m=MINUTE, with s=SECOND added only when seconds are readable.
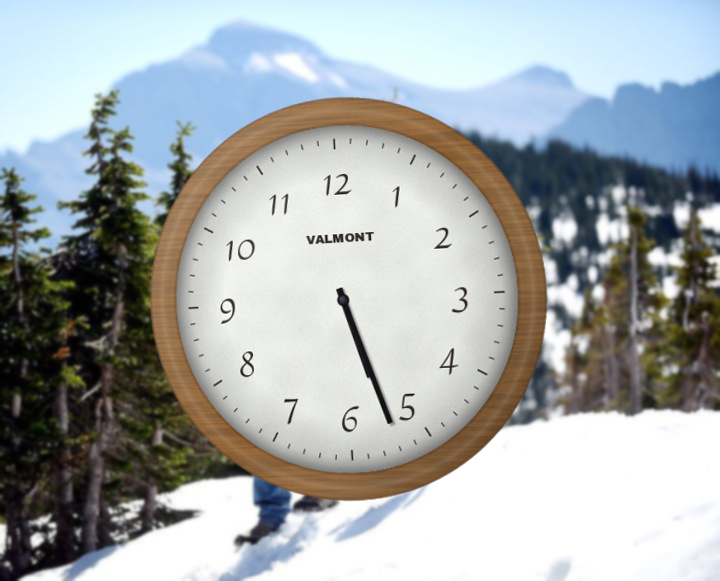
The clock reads h=5 m=27
